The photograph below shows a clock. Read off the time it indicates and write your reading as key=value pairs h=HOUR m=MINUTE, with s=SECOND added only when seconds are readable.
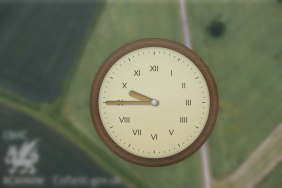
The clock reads h=9 m=45
